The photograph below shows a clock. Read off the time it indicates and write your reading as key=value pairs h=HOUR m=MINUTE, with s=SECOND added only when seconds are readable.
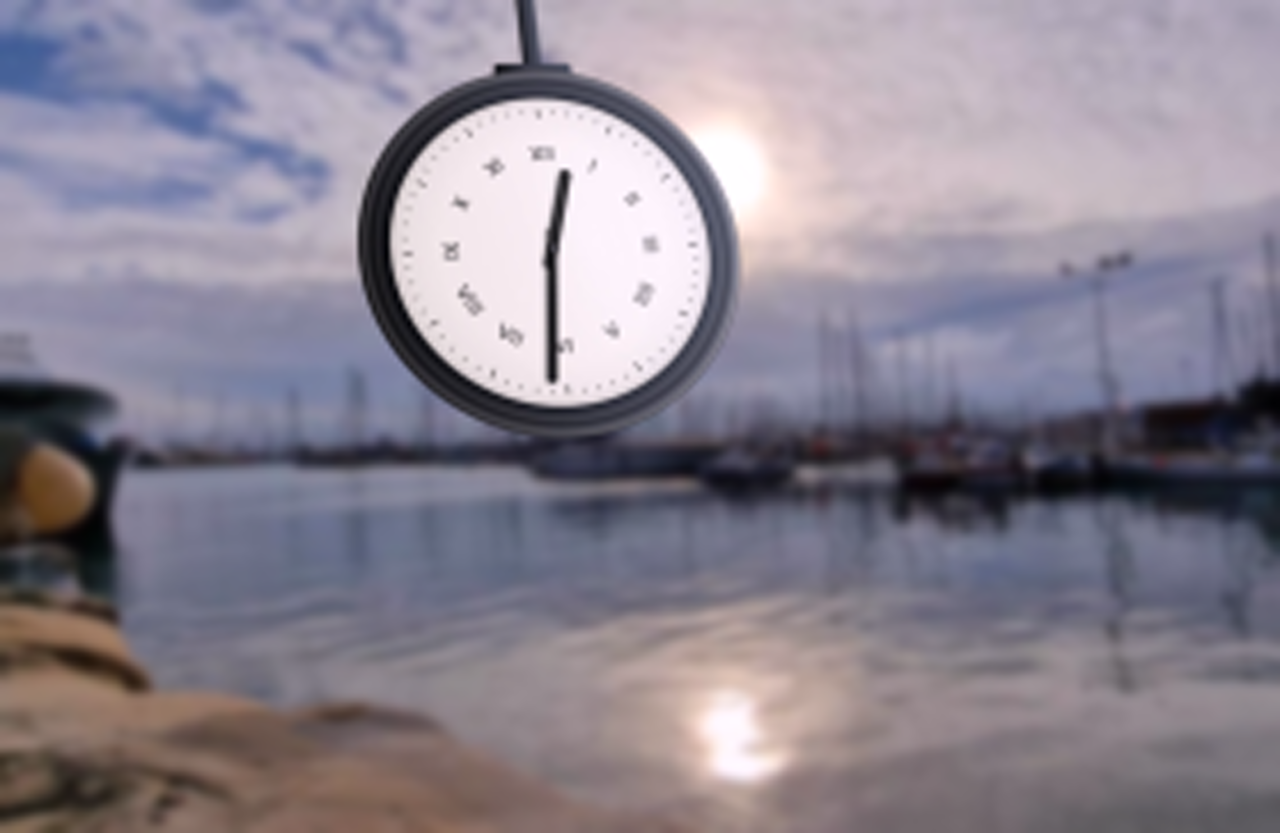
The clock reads h=12 m=31
